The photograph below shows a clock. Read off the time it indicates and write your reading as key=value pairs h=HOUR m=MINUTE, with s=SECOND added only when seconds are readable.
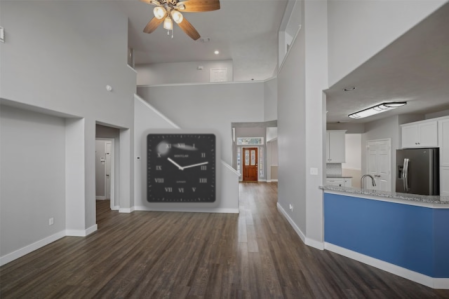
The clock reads h=10 m=13
